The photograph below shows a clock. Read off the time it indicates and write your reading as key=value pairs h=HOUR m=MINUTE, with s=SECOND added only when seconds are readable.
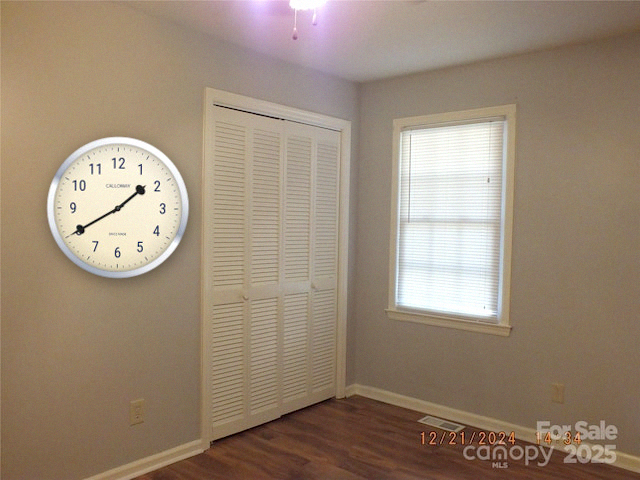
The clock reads h=1 m=40
